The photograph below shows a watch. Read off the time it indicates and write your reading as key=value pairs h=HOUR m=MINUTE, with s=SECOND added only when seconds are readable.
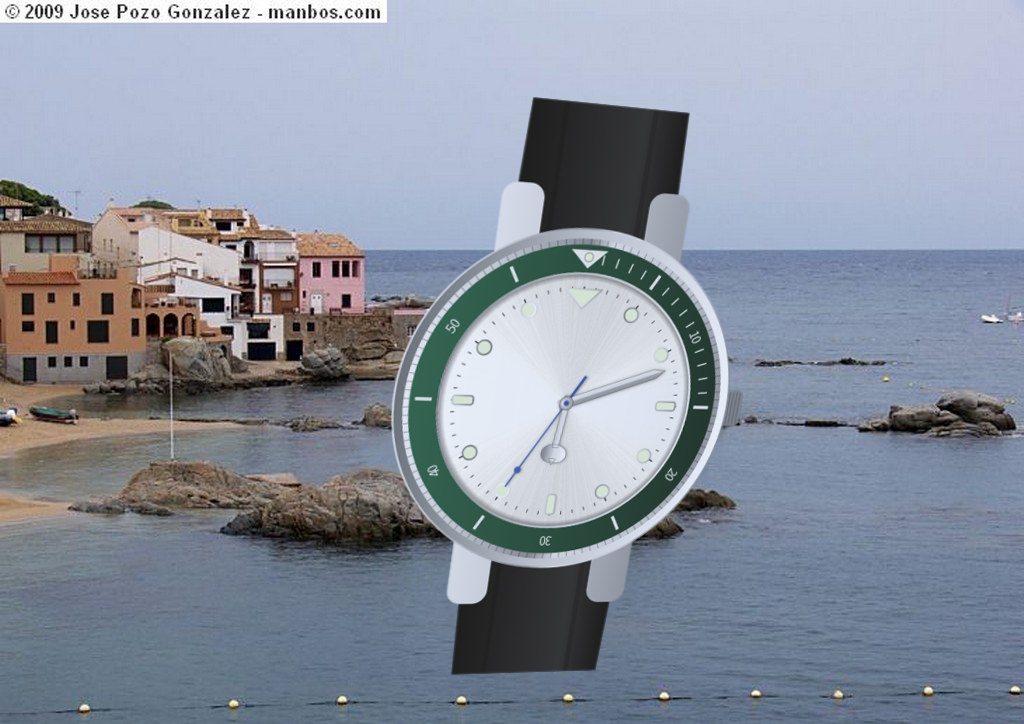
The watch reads h=6 m=11 s=35
